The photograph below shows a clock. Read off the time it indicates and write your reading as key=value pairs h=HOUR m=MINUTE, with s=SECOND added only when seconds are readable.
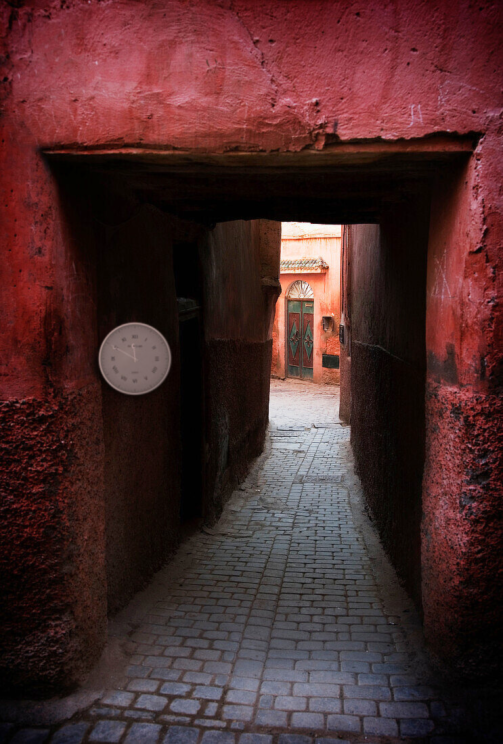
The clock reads h=11 m=50
